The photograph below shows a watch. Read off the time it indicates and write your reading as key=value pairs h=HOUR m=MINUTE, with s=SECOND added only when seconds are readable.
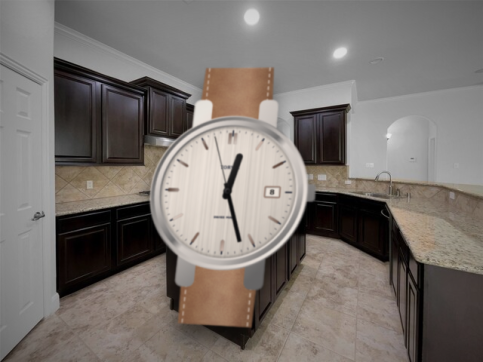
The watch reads h=12 m=26 s=57
